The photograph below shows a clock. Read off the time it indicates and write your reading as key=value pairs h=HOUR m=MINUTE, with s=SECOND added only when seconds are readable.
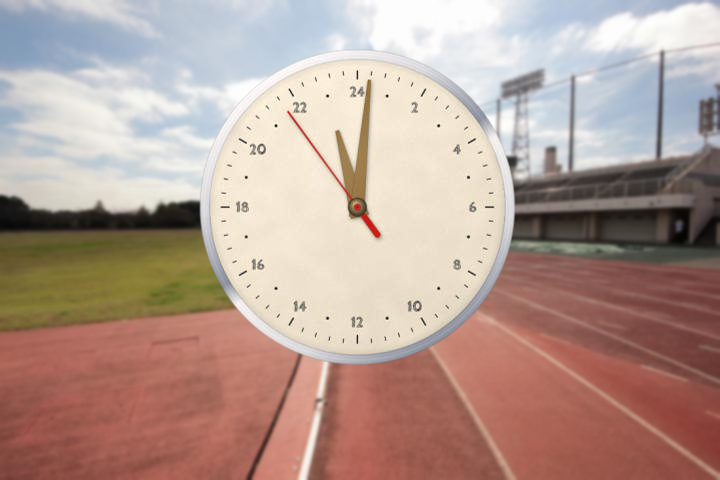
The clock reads h=23 m=0 s=54
